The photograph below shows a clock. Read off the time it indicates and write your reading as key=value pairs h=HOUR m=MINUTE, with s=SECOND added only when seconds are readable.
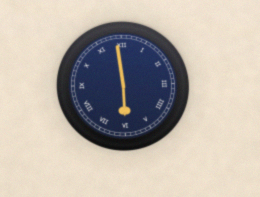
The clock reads h=5 m=59
